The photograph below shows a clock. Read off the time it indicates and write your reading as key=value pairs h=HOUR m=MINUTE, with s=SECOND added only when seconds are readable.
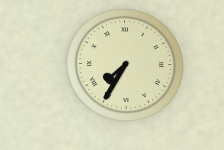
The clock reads h=7 m=35
